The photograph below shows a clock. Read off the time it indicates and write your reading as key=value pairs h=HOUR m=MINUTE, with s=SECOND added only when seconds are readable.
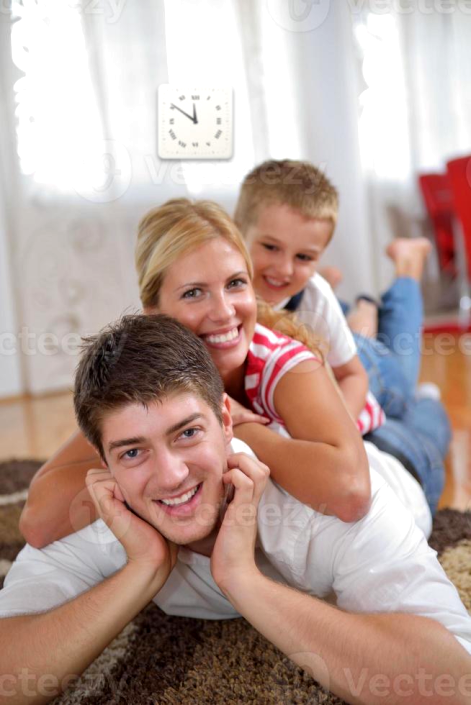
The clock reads h=11 m=51
